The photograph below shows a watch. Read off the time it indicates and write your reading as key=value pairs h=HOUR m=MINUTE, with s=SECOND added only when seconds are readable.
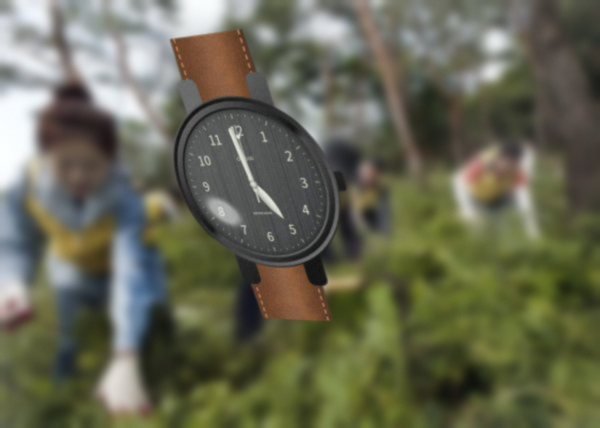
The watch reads h=4 m=59 s=0
